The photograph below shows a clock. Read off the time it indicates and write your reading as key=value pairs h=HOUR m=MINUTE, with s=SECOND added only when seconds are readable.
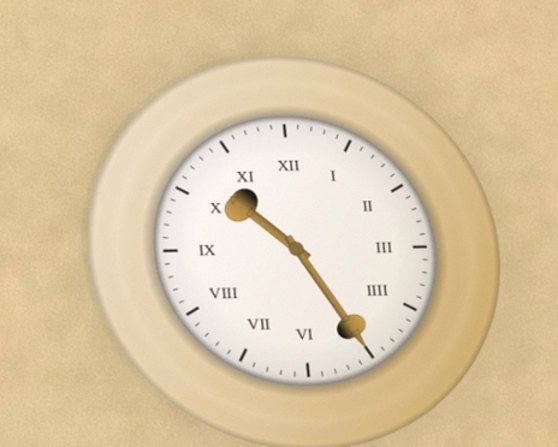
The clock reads h=10 m=25
